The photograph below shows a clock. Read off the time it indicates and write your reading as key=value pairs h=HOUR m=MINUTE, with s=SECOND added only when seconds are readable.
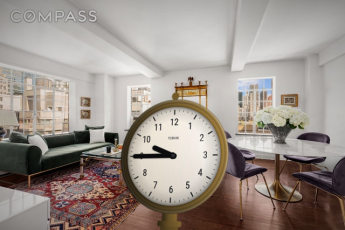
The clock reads h=9 m=45
